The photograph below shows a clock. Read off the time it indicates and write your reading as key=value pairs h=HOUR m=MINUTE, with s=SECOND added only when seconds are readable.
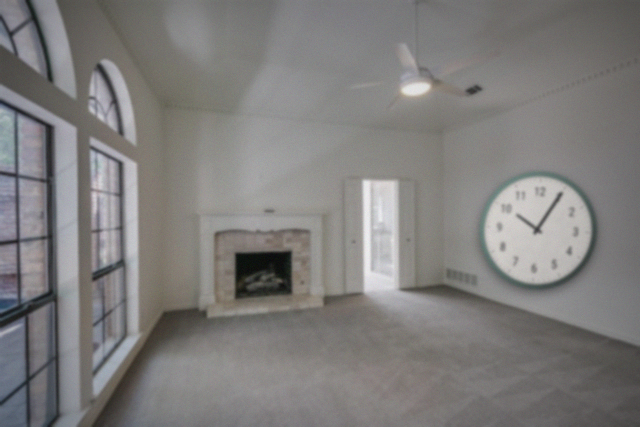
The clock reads h=10 m=5
